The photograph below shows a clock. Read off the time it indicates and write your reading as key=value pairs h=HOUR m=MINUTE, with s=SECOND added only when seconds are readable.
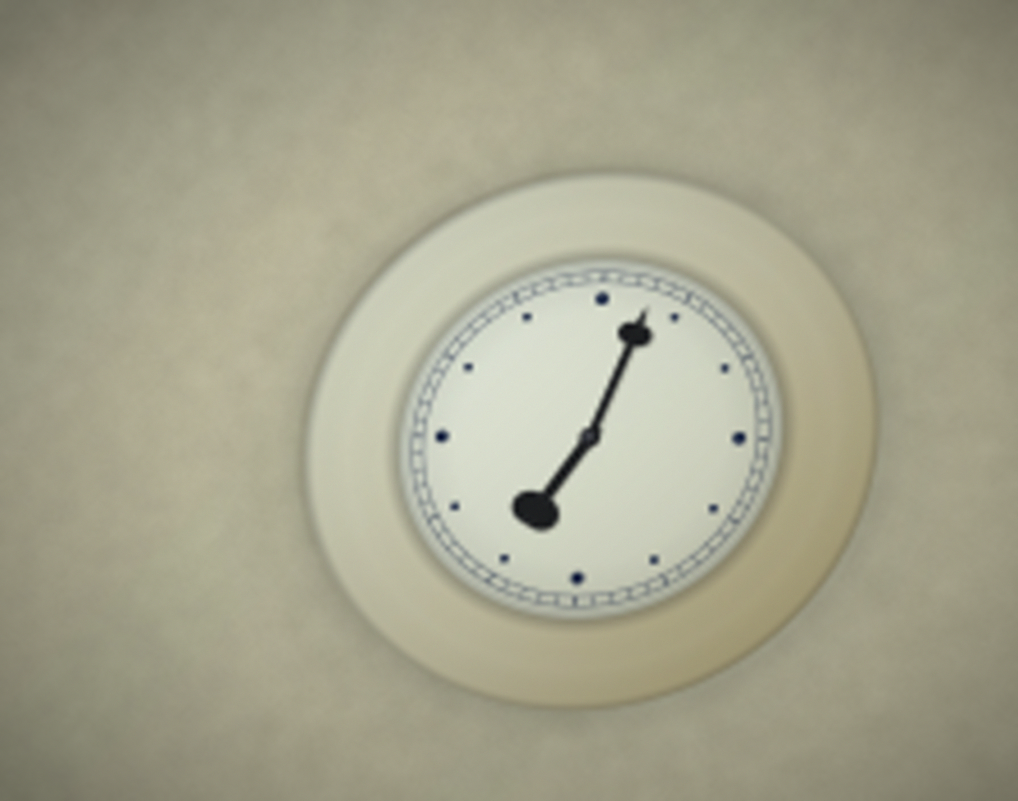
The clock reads h=7 m=3
